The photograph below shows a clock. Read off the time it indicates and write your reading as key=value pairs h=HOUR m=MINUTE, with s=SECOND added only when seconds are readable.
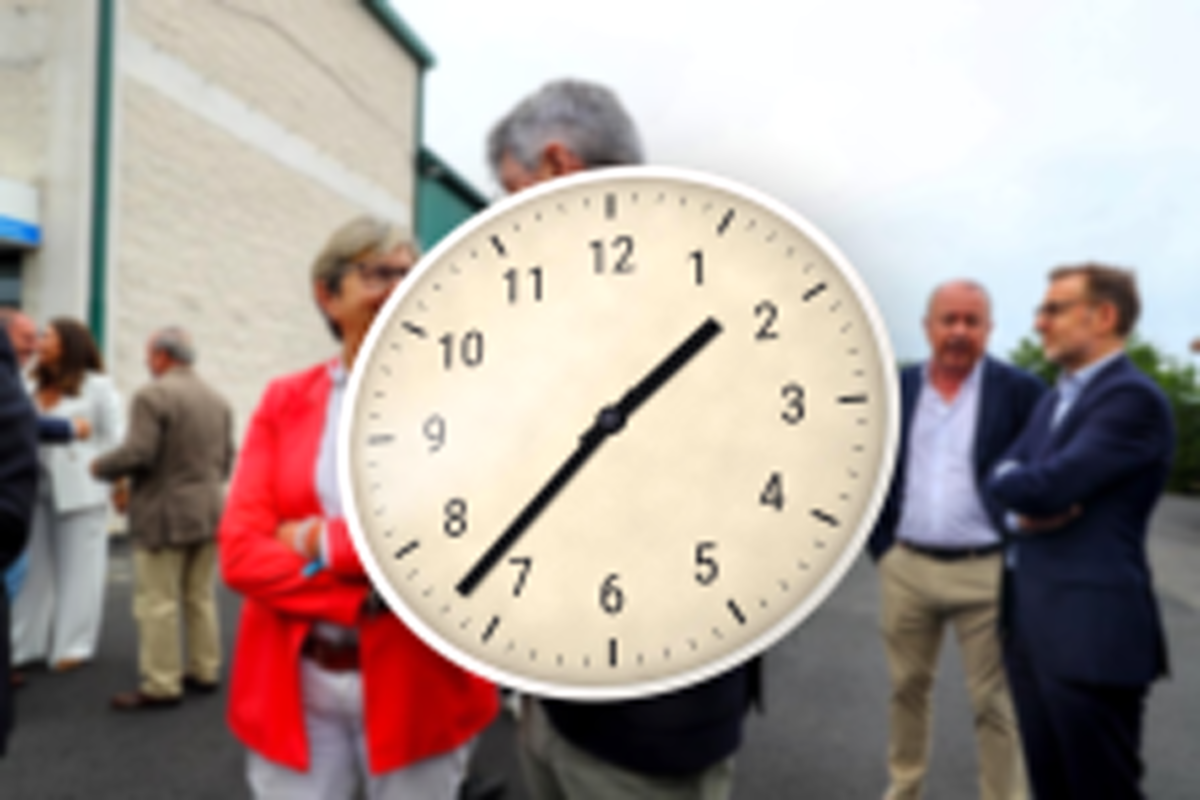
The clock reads h=1 m=37
